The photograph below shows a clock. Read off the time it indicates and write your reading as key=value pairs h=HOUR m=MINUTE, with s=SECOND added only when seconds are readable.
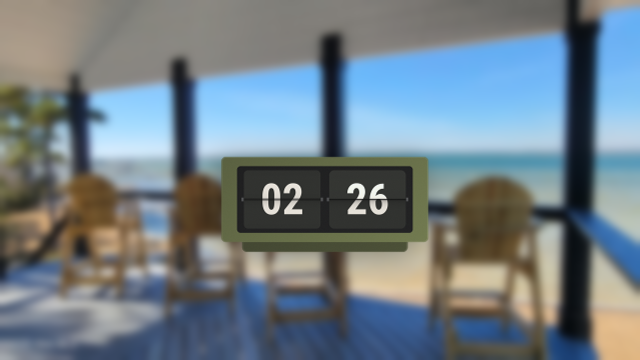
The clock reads h=2 m=26
